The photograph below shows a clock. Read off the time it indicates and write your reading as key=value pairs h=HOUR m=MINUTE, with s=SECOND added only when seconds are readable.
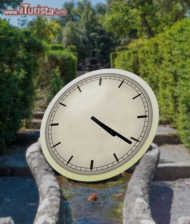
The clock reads h=4 m=21
